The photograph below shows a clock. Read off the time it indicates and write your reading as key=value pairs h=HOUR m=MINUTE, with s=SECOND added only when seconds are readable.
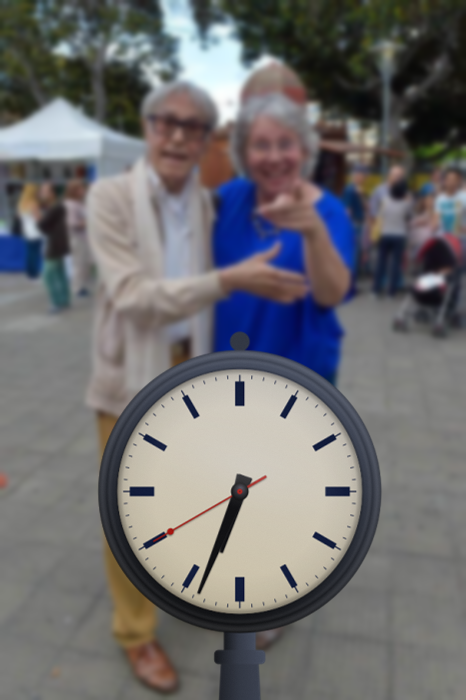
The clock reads h=6 m=33 s=40
